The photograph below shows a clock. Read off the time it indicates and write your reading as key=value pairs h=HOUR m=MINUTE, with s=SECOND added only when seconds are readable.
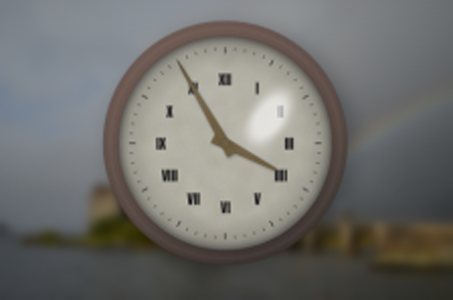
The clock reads h=3 m=55
